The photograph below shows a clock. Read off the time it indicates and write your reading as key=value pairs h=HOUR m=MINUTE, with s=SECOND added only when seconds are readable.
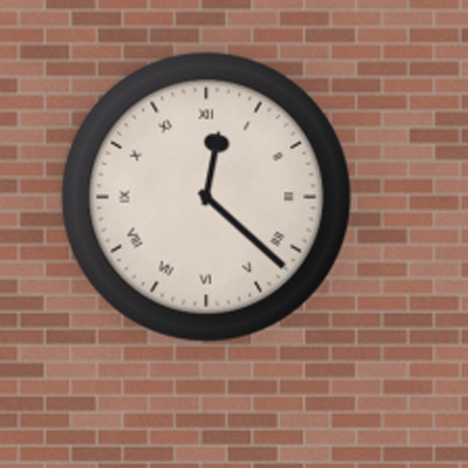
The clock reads h=12 m=22
